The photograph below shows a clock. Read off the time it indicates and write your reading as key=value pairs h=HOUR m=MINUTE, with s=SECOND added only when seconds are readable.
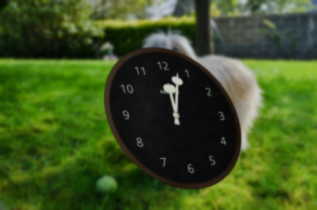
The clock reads h=12 m=3
